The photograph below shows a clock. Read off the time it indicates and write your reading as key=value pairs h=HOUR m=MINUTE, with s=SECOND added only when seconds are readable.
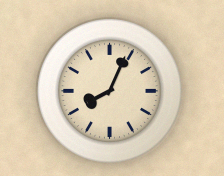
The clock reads h=8 m=4
